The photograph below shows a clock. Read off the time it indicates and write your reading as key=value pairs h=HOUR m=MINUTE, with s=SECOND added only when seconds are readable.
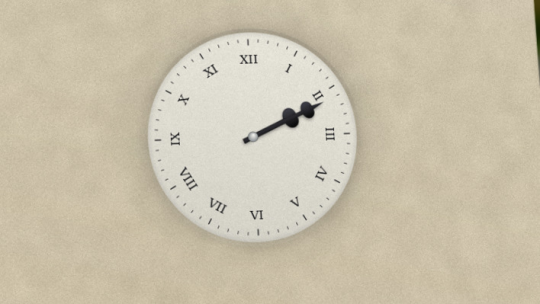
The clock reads h=2 m=11
